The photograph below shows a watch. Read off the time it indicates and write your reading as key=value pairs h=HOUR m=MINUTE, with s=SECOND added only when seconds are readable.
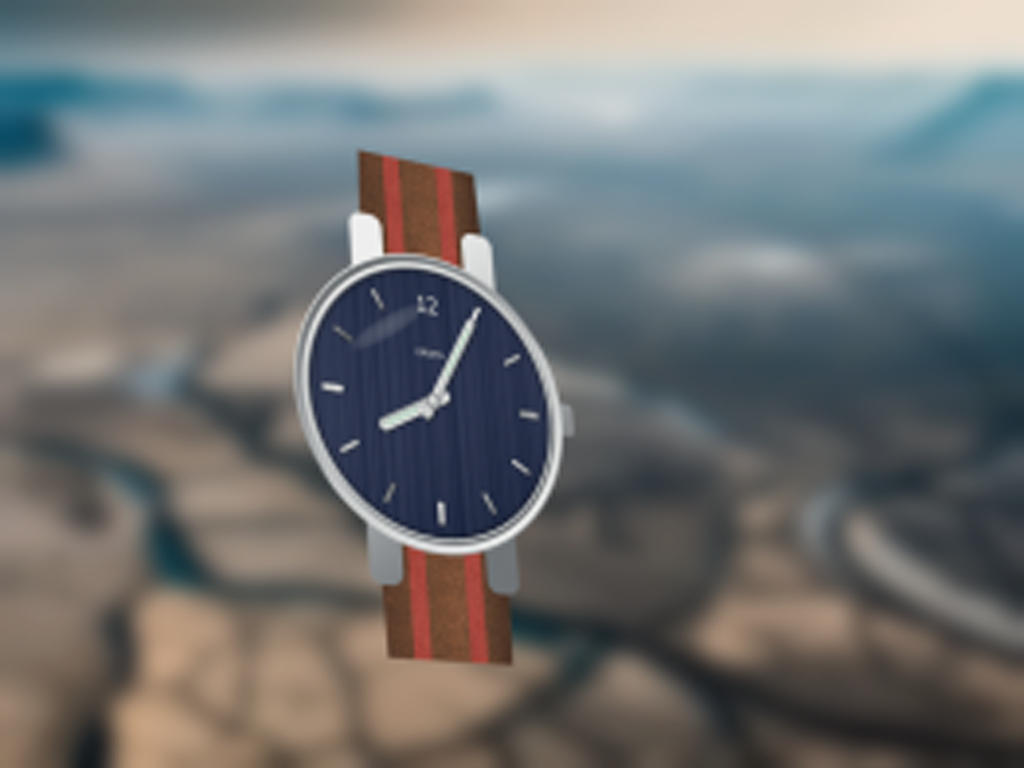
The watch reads h=8 m=5
